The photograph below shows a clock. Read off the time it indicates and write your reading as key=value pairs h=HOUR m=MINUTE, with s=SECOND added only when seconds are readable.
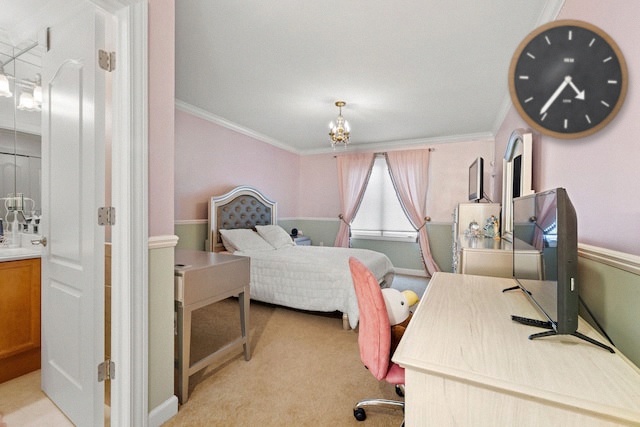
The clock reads h=4 m=36
